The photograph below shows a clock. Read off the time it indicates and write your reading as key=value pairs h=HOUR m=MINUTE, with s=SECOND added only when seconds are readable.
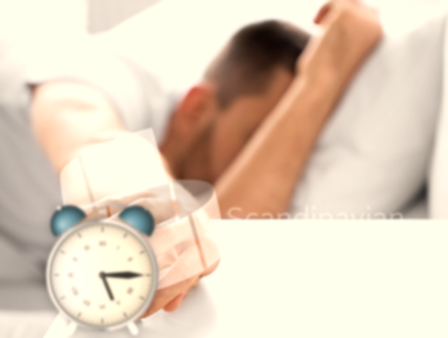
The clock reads h=5 m=15
